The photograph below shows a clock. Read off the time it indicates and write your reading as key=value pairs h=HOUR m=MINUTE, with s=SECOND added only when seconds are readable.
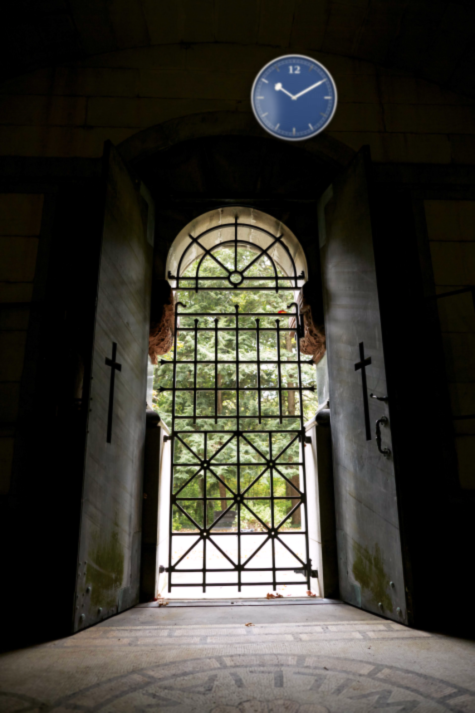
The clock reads h=10 m=10
